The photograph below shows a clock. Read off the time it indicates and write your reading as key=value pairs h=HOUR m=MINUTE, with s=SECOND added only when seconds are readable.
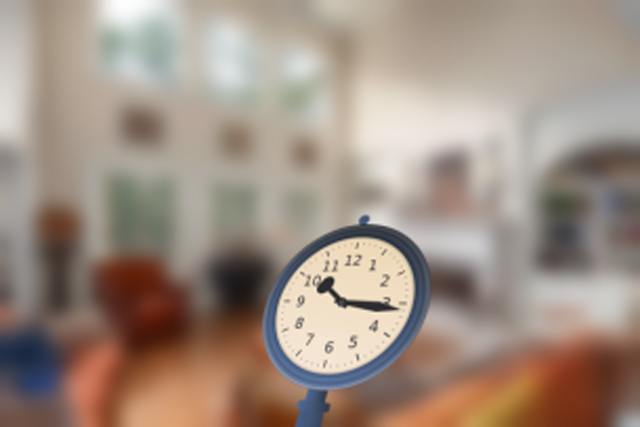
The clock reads h=10 m=16
